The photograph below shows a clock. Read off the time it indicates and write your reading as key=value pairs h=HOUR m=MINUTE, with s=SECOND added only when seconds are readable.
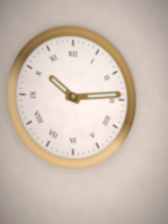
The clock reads h=10 m=14
